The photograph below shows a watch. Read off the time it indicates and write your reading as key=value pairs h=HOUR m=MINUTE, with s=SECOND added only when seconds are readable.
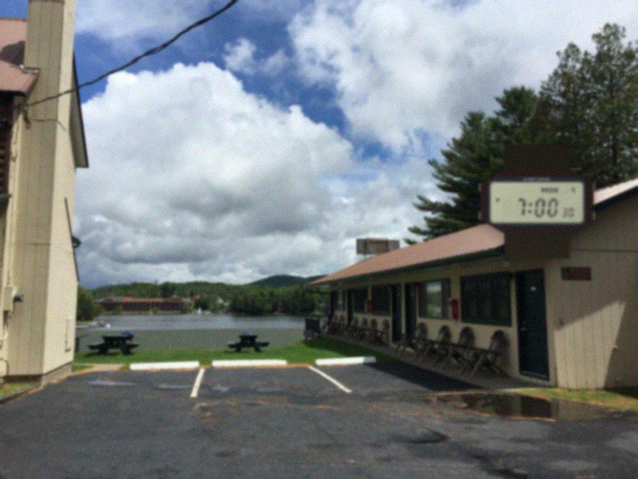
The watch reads h=7 m=0
